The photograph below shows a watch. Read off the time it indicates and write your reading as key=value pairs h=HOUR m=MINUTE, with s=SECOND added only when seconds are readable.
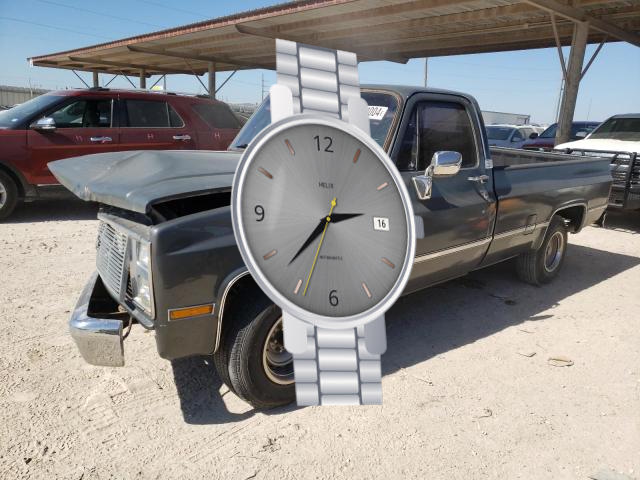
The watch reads h=2 m=37 s=34
